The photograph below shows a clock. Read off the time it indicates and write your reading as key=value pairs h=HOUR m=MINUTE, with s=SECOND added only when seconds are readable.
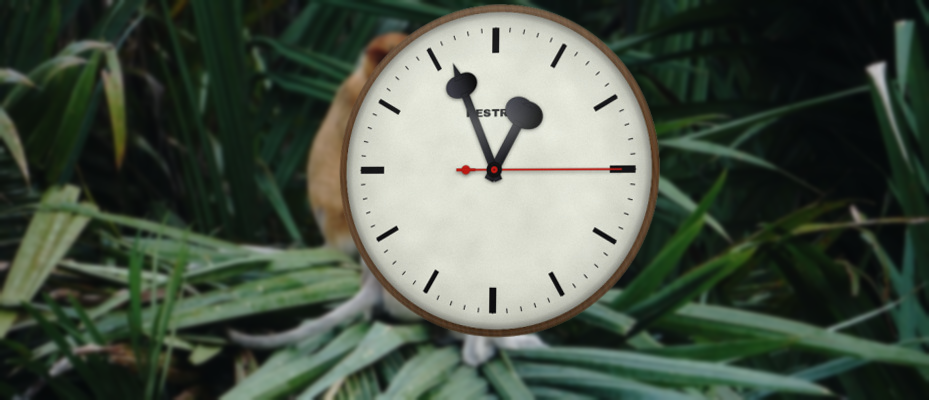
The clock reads h=12 m=56 s=15
